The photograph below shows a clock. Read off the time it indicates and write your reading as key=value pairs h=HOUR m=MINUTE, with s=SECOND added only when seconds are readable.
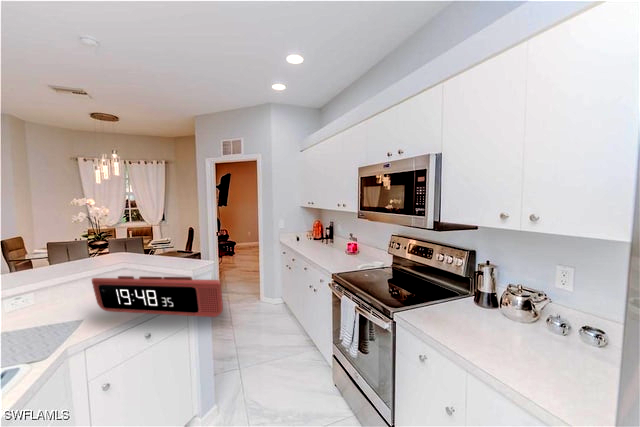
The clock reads h=19 m=48 s=35
